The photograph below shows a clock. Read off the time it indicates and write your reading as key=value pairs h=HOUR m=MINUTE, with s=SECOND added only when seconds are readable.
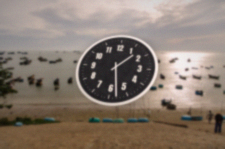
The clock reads h=1 m=28
